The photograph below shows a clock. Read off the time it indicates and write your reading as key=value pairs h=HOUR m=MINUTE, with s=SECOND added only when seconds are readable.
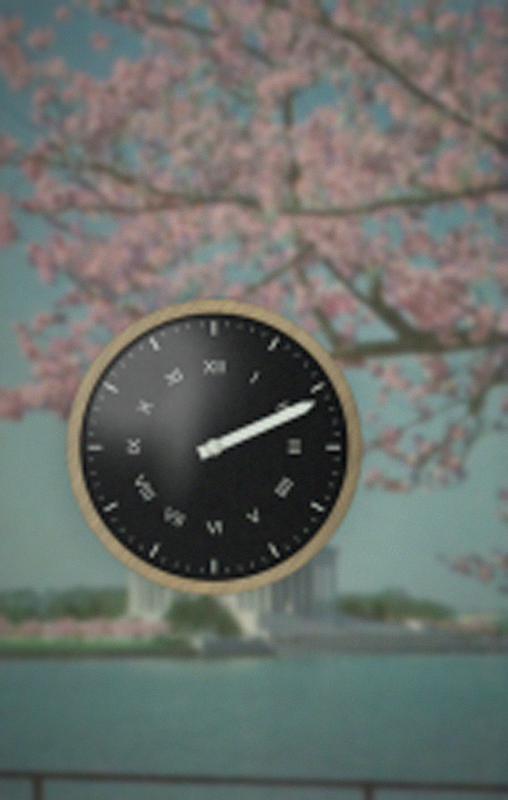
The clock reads h=2 m=11
